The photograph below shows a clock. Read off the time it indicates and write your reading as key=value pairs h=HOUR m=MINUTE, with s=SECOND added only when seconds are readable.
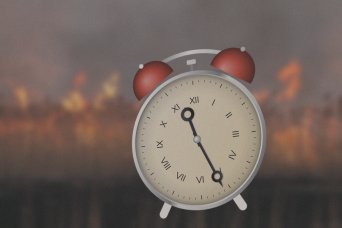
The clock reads h=11 m=26
